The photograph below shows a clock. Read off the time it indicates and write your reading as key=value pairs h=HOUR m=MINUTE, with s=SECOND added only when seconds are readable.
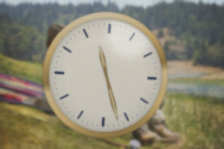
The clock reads h=11 m=27
